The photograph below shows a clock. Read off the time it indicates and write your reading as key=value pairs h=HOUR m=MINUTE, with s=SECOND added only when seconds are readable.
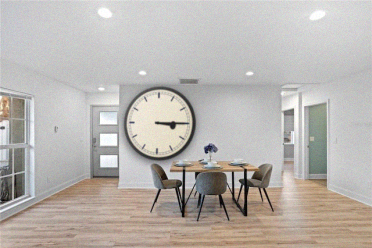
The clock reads h=3 m=15
